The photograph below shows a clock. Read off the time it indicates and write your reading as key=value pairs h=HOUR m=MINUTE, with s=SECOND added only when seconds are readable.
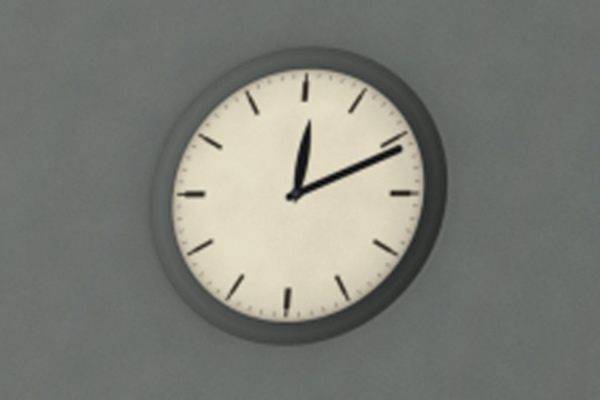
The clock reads h=12 m=11
